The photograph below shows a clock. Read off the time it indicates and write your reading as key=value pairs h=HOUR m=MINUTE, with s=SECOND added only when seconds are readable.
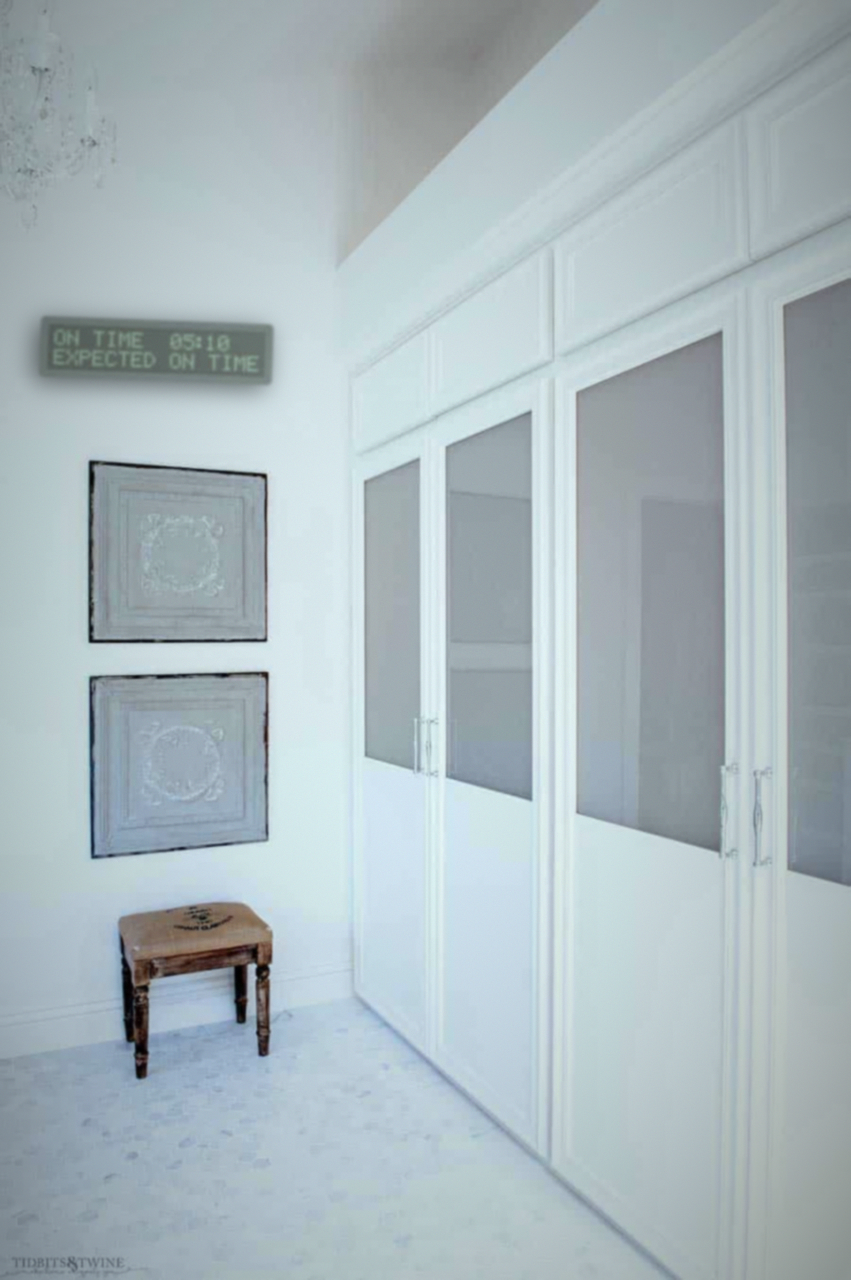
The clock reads h=5 m=10
